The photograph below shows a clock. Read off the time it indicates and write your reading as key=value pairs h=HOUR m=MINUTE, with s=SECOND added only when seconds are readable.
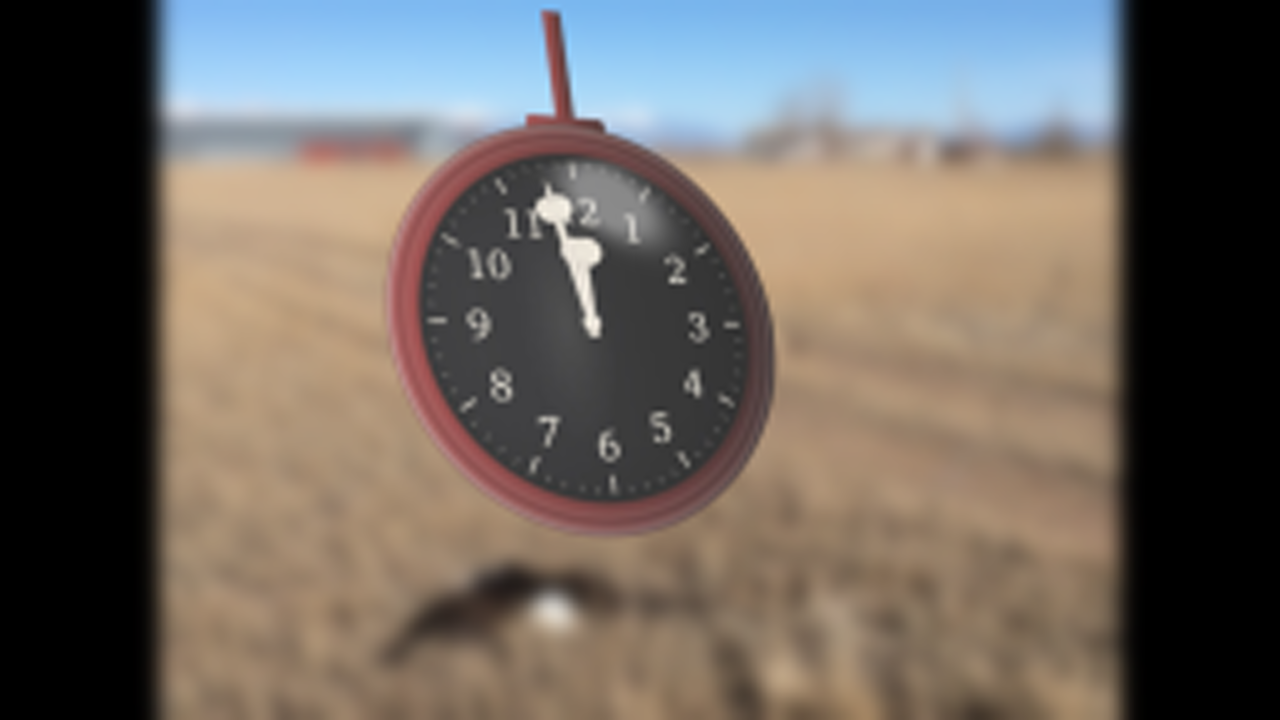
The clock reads h=11 m=58
